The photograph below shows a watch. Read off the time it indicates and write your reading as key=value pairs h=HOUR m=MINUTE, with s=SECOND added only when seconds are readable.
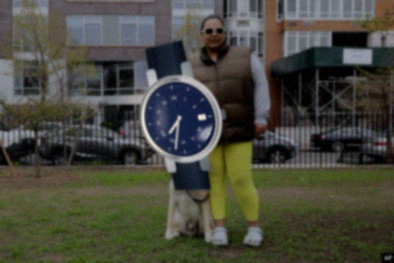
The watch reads h=7 m=33
